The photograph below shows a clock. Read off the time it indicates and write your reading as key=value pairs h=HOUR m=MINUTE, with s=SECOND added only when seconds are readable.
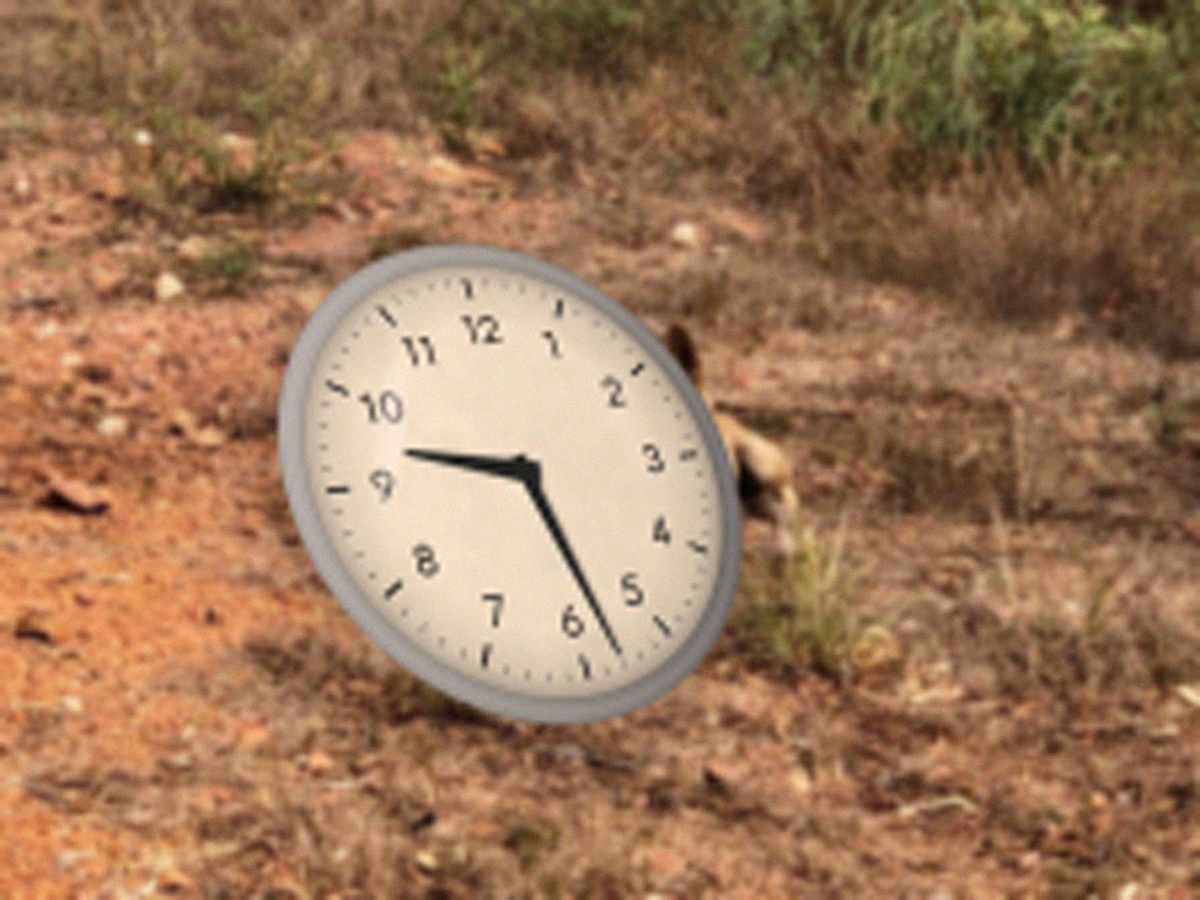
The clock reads h=9 m=28
